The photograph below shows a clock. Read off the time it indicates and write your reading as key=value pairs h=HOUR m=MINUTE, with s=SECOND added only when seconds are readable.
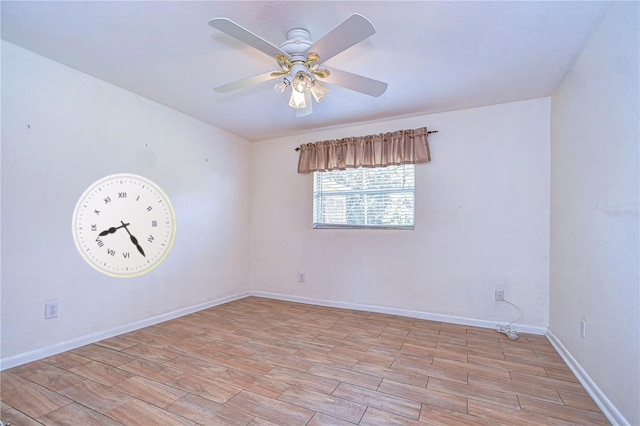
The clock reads h=8 m=25
